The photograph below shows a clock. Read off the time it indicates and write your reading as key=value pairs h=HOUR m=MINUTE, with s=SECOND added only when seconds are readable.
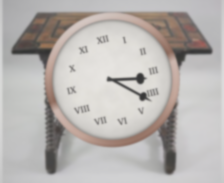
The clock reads h=3 m=22
